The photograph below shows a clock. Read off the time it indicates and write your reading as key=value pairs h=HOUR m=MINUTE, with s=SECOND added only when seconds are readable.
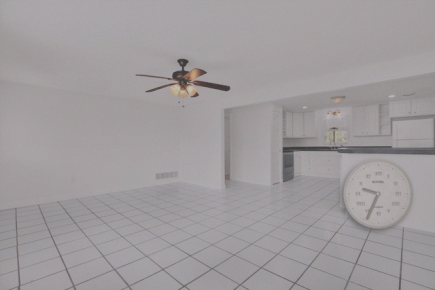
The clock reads h=9 m=34
